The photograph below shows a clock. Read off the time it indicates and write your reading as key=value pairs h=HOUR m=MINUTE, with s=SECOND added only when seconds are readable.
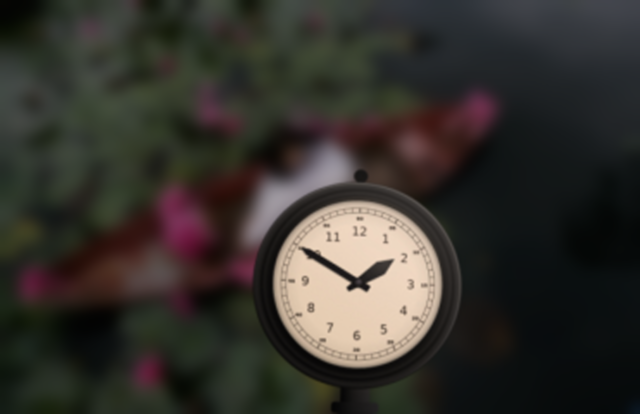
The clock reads h=1 m=50
